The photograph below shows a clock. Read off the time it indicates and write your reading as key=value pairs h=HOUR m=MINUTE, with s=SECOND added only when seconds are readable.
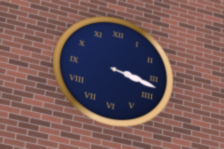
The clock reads h=3 m=17
